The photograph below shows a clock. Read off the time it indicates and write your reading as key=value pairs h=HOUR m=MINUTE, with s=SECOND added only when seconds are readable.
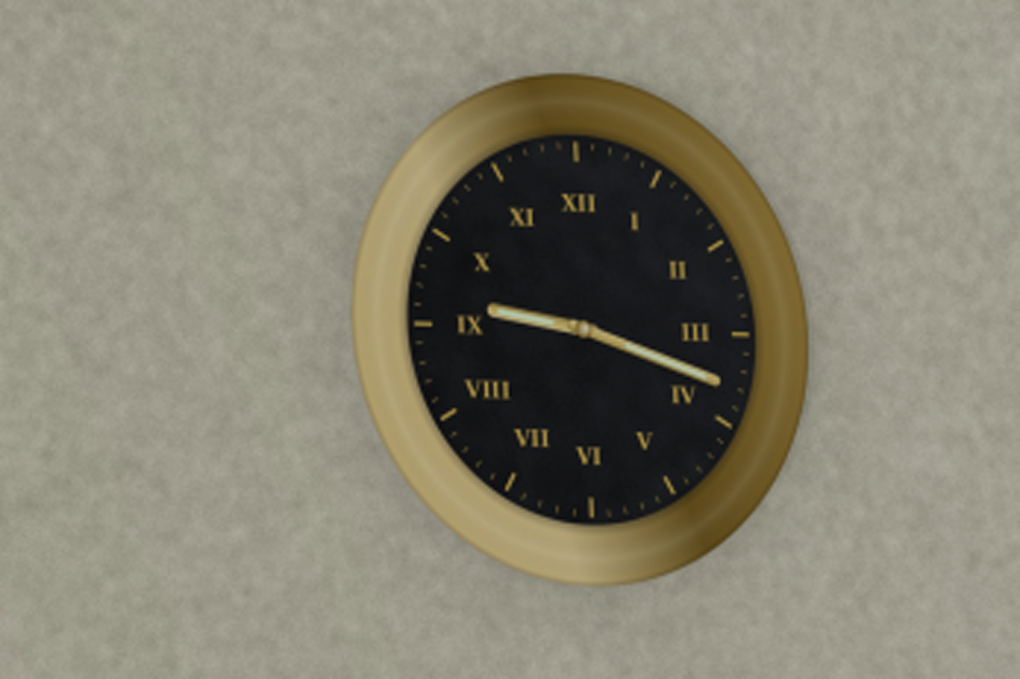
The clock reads h=9 m=18
